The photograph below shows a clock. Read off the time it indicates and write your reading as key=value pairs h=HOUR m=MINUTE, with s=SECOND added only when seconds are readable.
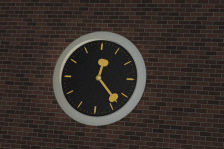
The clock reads h=12 m=23
